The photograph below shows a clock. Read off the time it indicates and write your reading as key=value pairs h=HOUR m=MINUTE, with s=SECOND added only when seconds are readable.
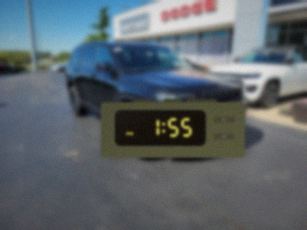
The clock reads h=1 m=55
